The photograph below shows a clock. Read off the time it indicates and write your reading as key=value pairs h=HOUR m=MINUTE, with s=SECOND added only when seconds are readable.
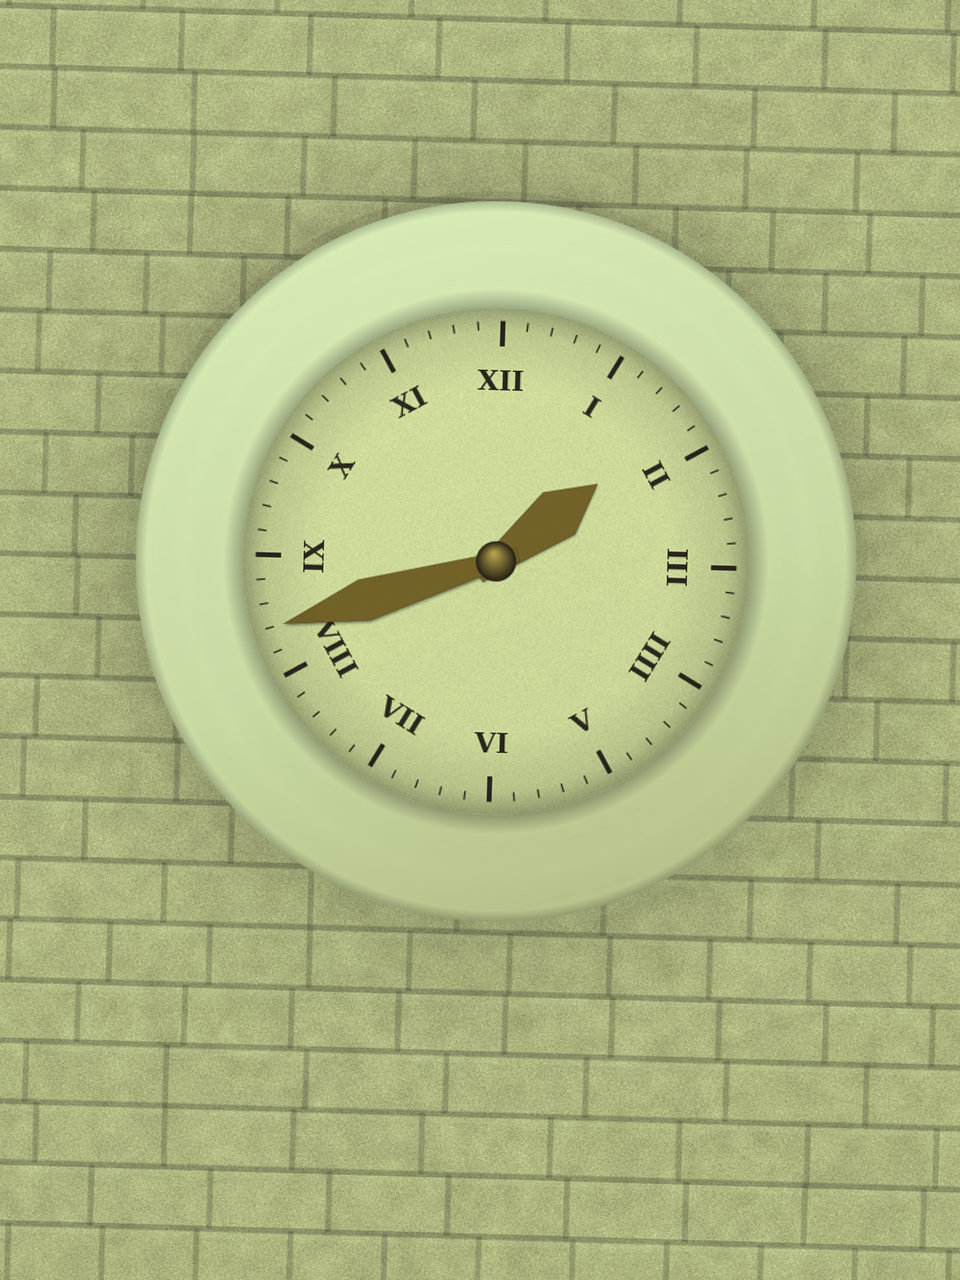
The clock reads h=1 m=42
